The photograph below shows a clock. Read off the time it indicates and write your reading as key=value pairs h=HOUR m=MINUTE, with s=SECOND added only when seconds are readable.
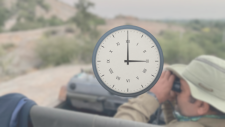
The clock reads h=3 m=0
